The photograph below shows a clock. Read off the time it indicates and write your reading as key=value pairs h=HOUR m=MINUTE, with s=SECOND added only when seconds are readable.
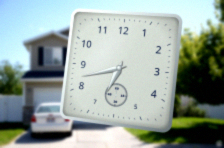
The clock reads h=6 m=42
